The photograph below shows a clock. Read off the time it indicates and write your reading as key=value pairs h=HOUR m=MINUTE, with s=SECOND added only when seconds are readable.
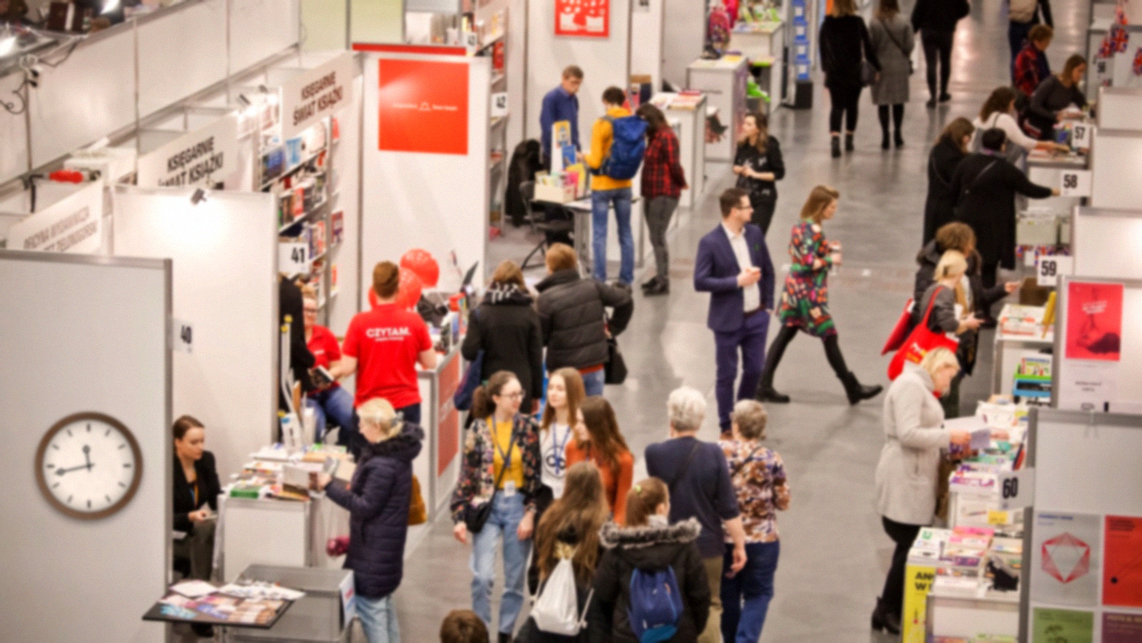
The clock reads h=11 m=43
